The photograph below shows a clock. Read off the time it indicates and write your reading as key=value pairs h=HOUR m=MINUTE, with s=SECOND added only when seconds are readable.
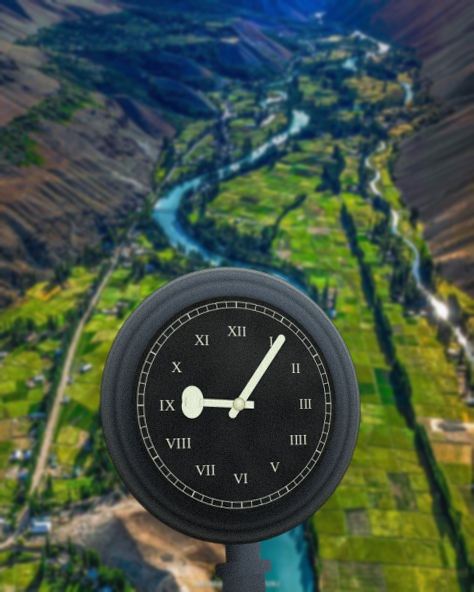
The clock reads h=9 m=6
